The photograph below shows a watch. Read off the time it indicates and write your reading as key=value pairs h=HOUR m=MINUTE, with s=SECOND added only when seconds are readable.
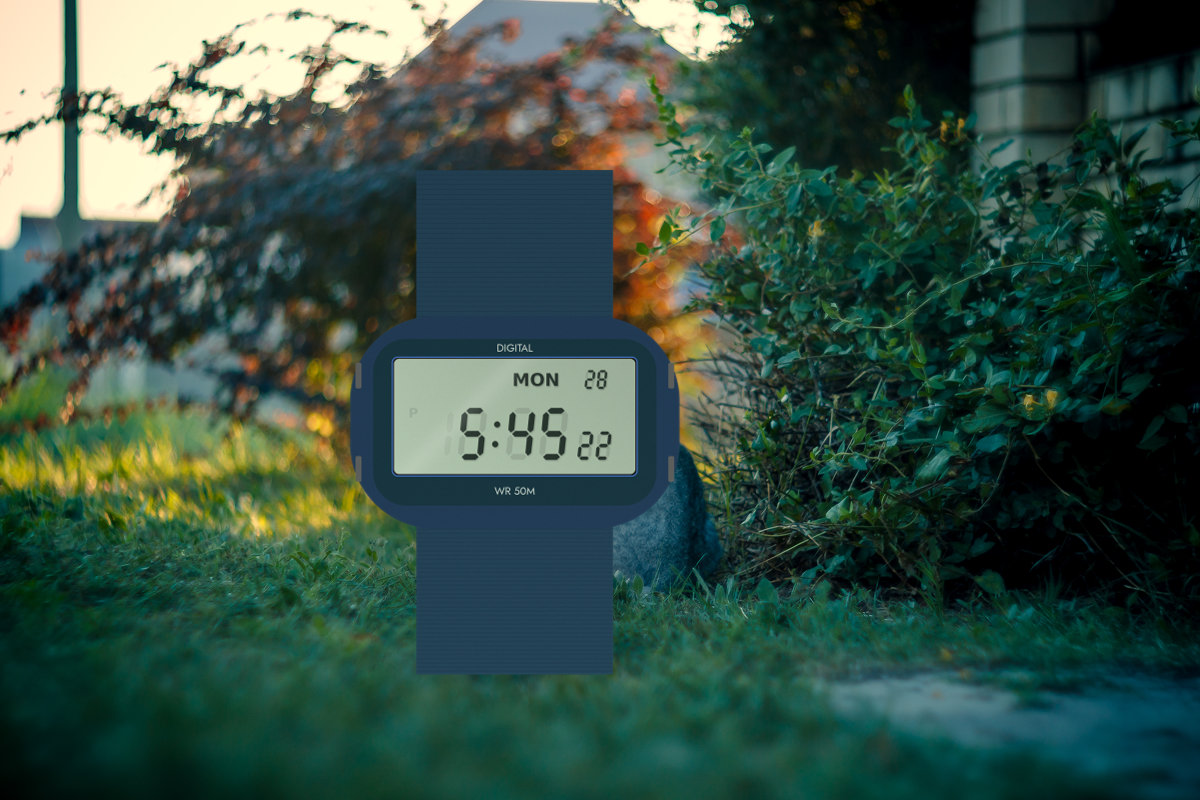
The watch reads h=5 m=45 s=22
